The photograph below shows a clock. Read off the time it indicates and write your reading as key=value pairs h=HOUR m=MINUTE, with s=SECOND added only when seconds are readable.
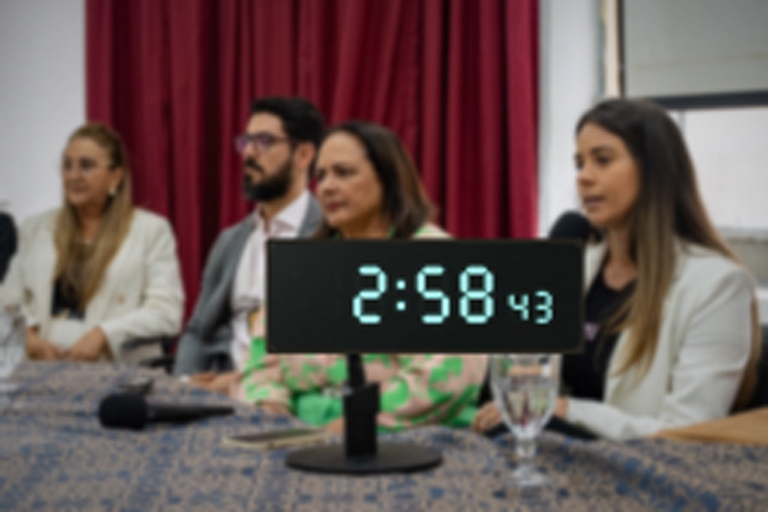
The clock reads h=2 m=58 s=43
